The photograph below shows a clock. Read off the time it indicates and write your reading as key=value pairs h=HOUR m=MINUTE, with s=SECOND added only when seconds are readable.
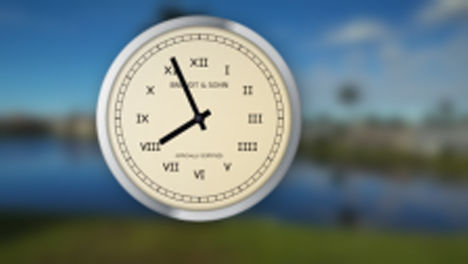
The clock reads h=7 m=56
